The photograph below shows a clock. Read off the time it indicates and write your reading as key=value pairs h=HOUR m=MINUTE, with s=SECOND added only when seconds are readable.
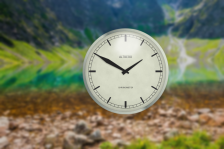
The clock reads h=1 m=50
